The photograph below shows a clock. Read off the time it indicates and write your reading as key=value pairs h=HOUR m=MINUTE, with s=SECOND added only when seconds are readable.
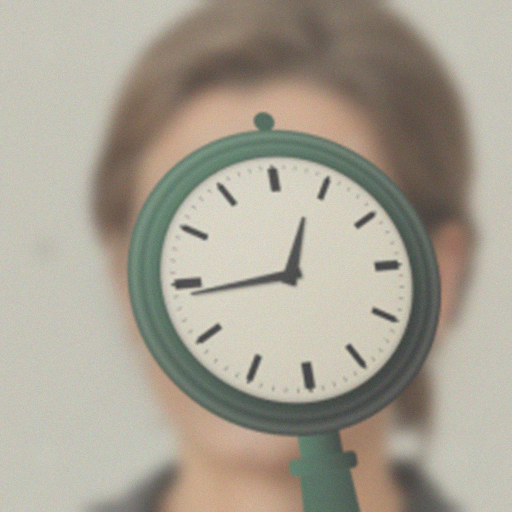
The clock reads h=12 m=44
